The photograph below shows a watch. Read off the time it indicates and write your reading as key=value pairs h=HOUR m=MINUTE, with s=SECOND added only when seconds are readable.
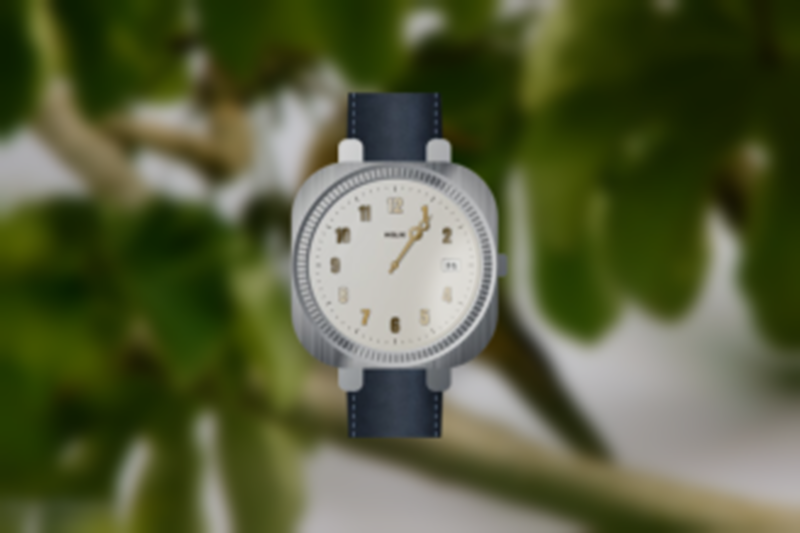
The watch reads h=1 m=6
